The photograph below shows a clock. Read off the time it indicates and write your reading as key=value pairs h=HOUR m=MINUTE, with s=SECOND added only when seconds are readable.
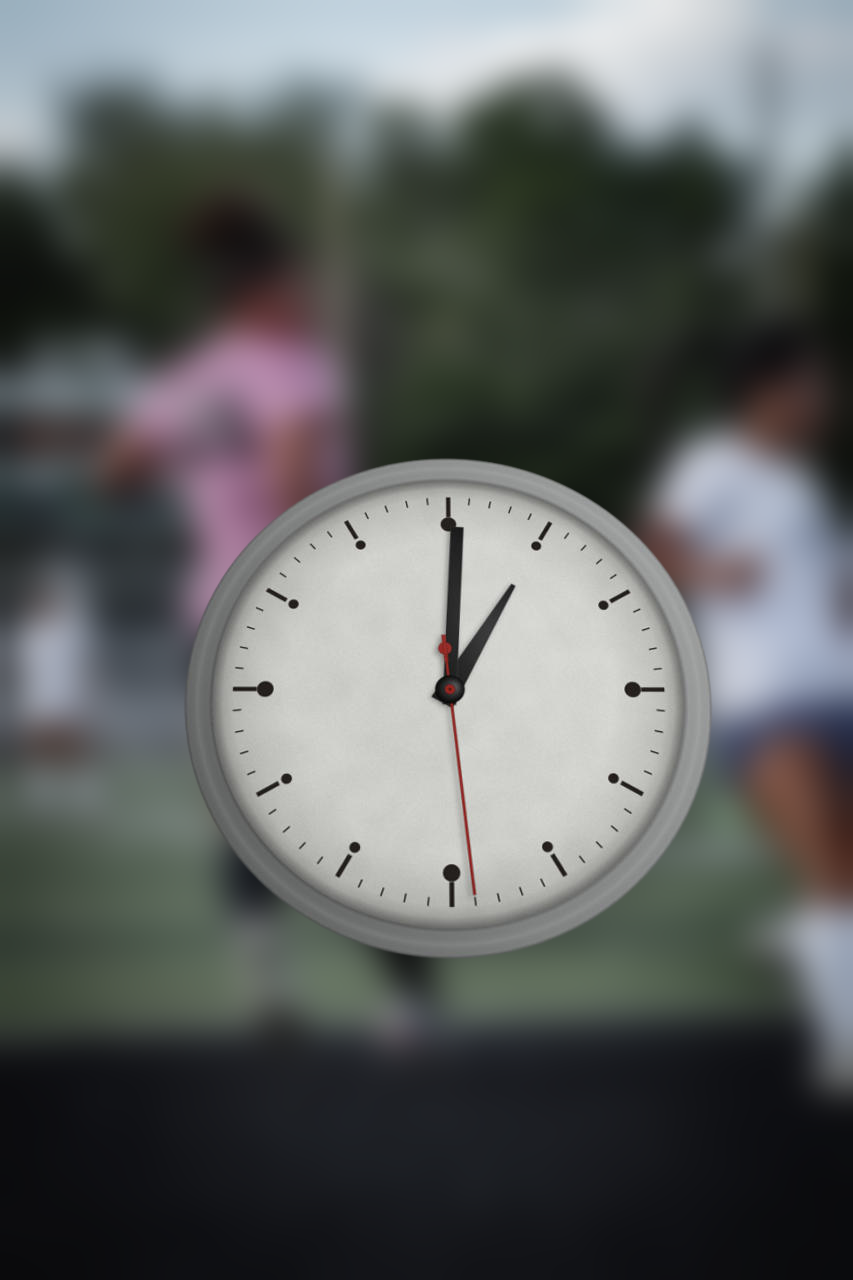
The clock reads h=1 m=0 s=29
